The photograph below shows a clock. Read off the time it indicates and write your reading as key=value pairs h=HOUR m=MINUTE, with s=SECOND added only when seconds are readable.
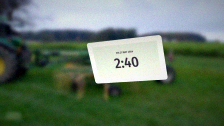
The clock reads h=2 m=40
